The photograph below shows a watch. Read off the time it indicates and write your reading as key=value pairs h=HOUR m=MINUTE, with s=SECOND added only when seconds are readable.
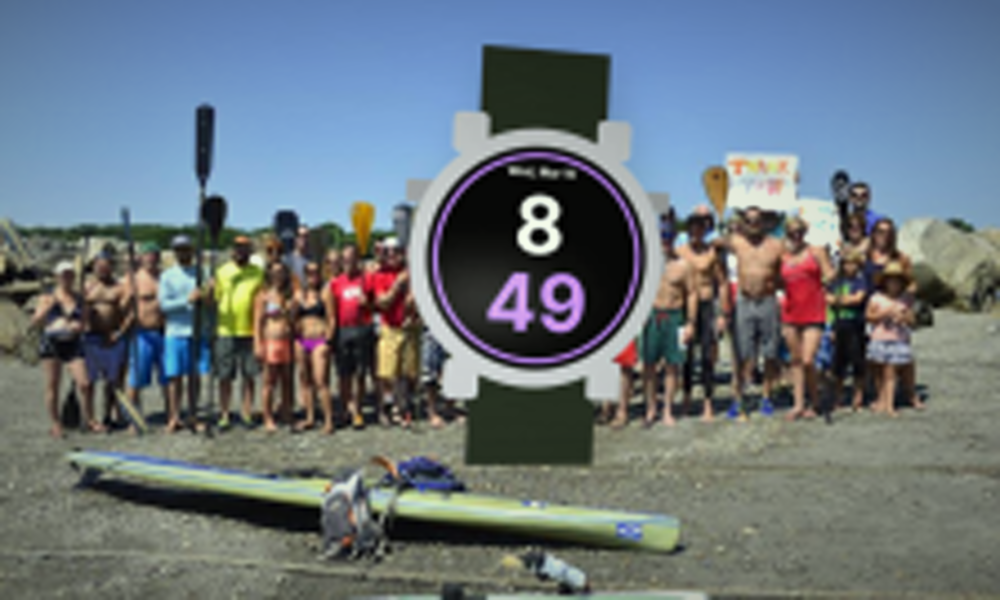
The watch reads h=8 m=49
